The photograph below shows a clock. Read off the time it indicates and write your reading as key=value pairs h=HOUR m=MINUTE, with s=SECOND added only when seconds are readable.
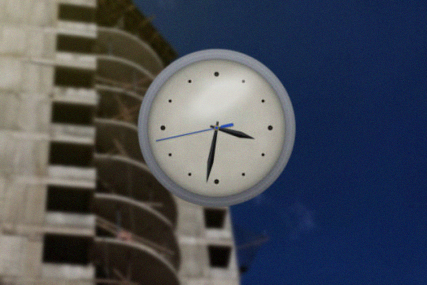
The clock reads h=3 m=31 s=43
